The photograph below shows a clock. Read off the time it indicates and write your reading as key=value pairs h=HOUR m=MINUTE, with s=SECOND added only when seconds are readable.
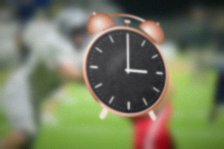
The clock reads h=3 m=0
